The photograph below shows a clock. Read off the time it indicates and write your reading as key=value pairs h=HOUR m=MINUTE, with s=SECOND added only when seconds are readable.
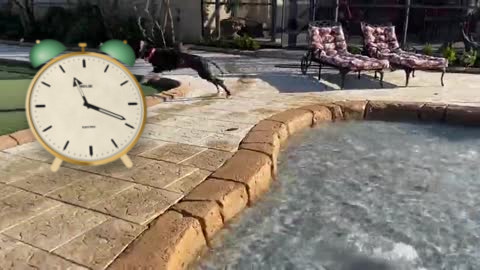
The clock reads h=11 m=19
